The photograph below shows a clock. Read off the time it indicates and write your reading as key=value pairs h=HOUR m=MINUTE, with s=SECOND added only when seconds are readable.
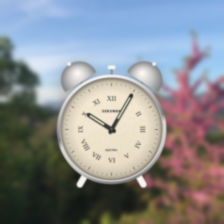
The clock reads h=10 m=5
